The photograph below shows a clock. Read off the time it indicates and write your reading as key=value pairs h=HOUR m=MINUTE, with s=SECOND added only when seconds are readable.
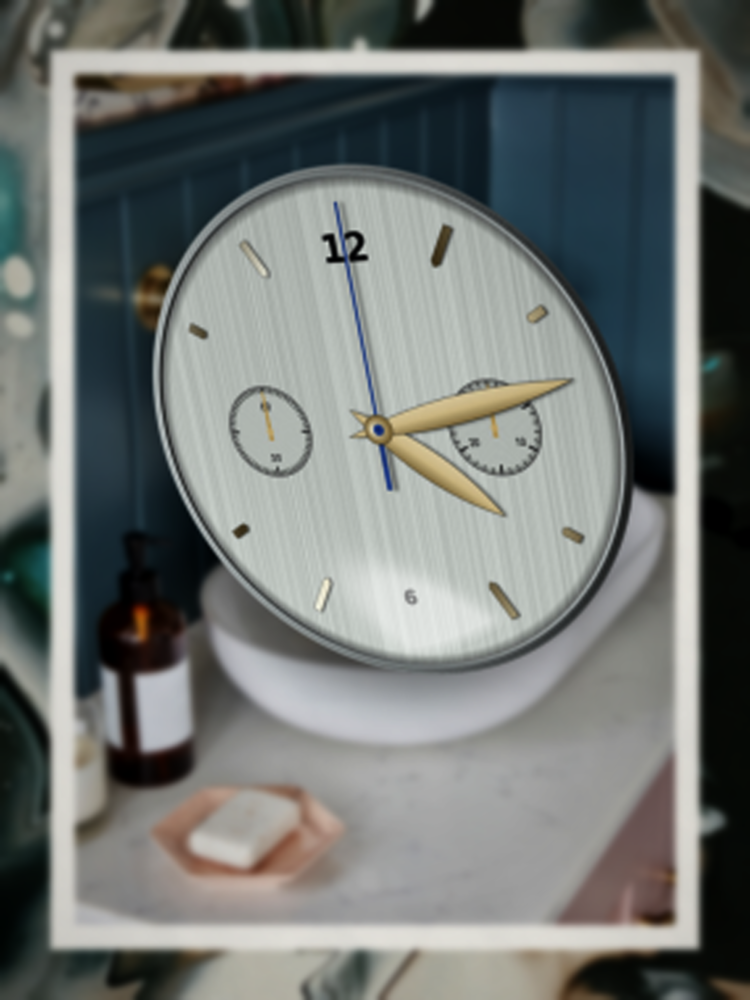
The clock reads h=4 m=13
